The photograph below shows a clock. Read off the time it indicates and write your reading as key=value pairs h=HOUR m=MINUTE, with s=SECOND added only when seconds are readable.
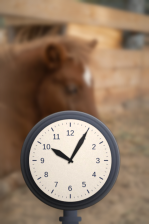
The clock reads h=10 m=5
